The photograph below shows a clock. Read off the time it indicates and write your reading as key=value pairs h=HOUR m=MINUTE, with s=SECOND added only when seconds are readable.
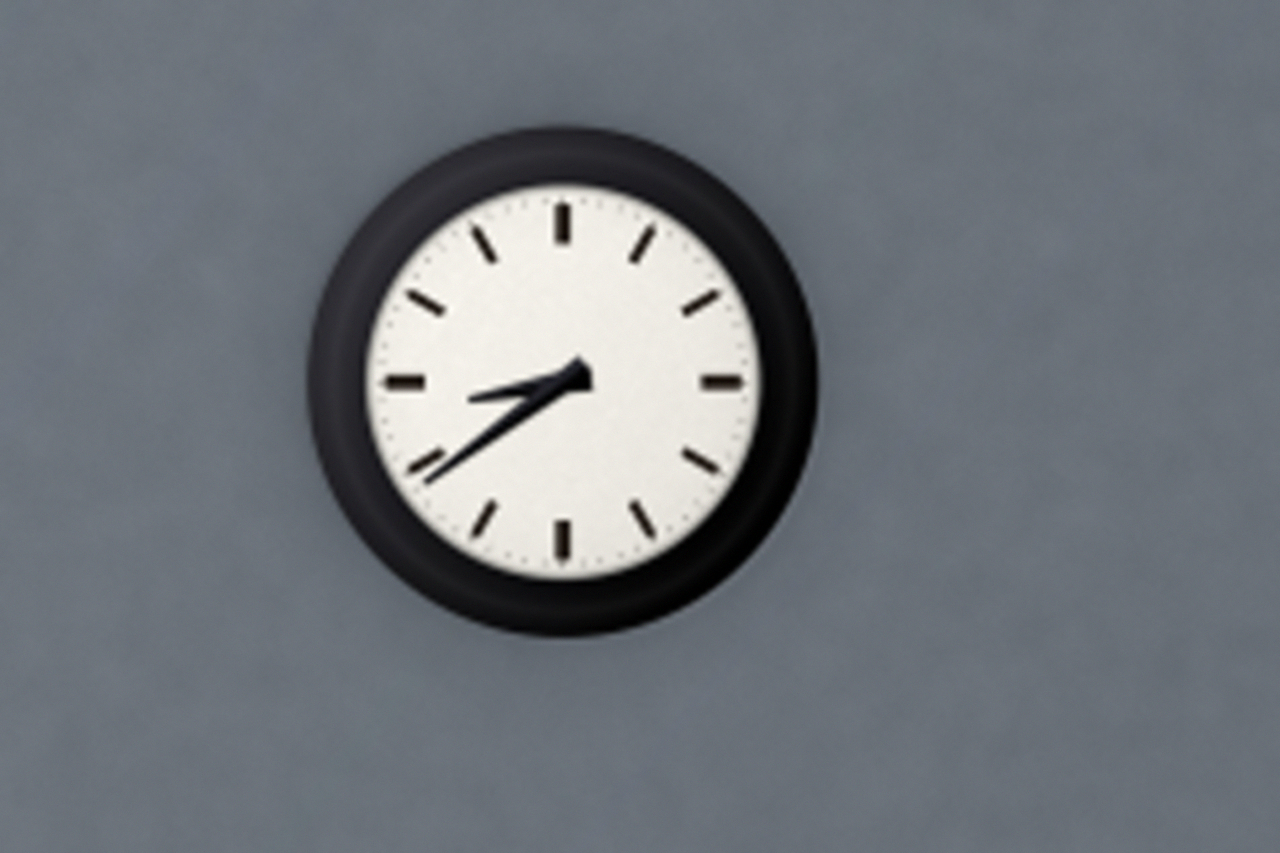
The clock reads h=8 m=39
